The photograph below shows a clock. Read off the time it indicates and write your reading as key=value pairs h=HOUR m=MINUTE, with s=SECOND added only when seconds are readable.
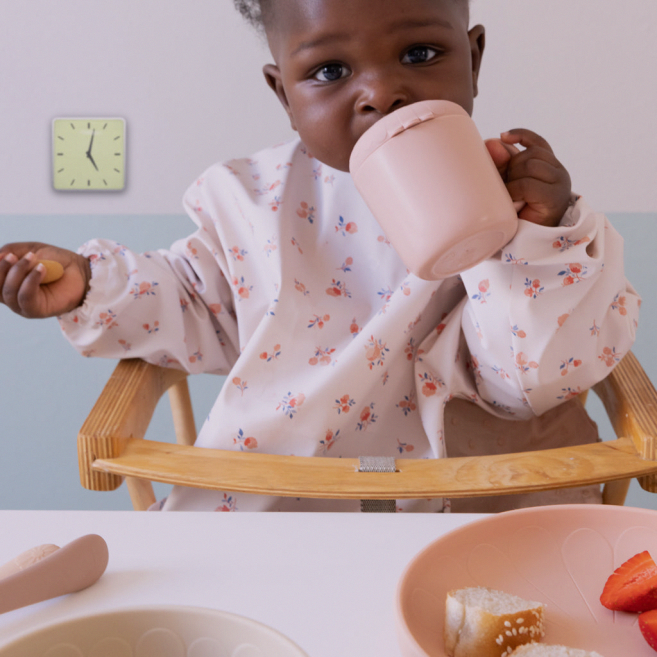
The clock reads h=5 m=2
